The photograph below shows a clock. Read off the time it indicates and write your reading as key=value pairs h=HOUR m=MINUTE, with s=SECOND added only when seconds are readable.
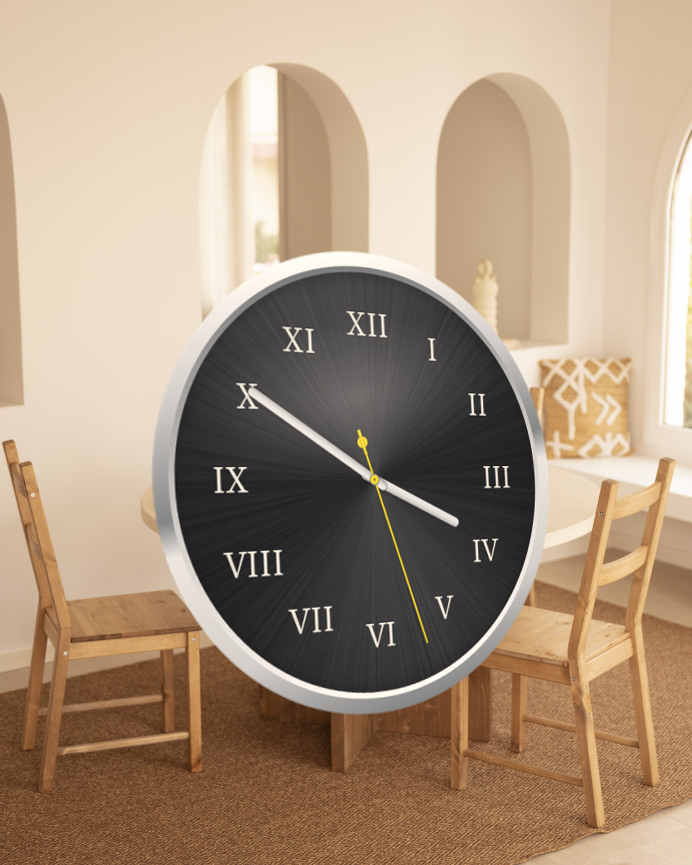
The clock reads h=3 m=50 s=27
